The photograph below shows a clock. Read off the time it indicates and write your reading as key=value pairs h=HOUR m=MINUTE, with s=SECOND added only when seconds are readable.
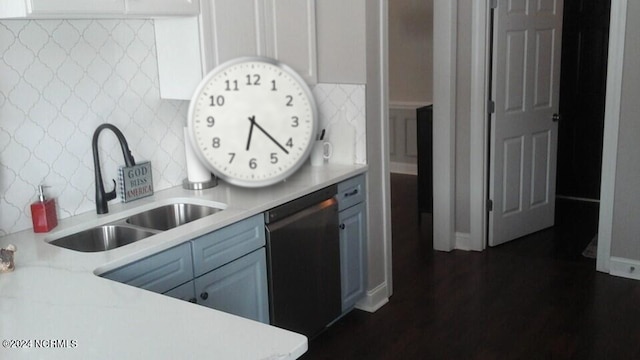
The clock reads h=6 m=22
